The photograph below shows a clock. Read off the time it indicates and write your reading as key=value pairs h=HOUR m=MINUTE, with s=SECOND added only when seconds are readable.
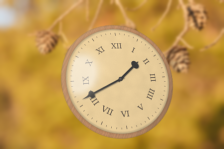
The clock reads h=1 m=41
